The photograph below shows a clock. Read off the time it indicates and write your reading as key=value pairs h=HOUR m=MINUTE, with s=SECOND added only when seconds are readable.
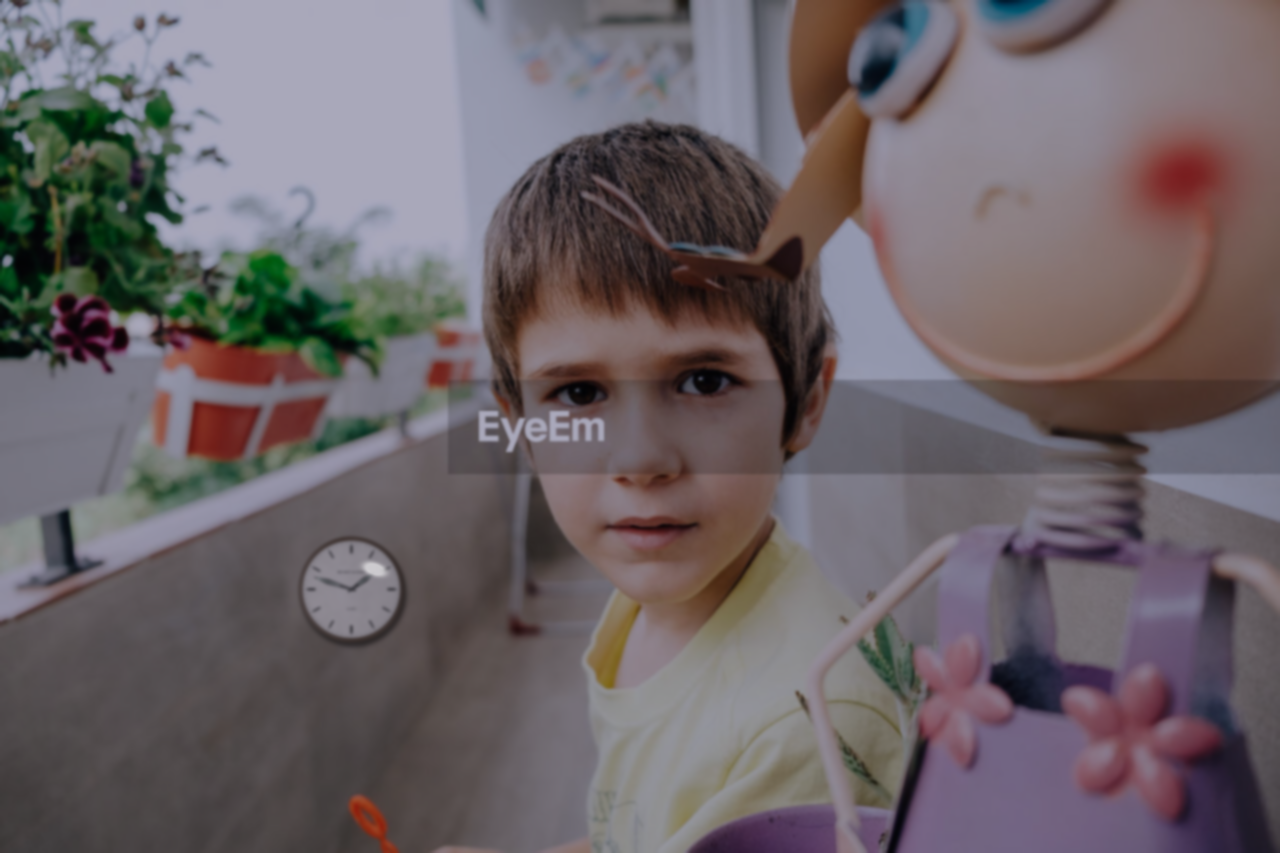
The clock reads h=1 m=48
